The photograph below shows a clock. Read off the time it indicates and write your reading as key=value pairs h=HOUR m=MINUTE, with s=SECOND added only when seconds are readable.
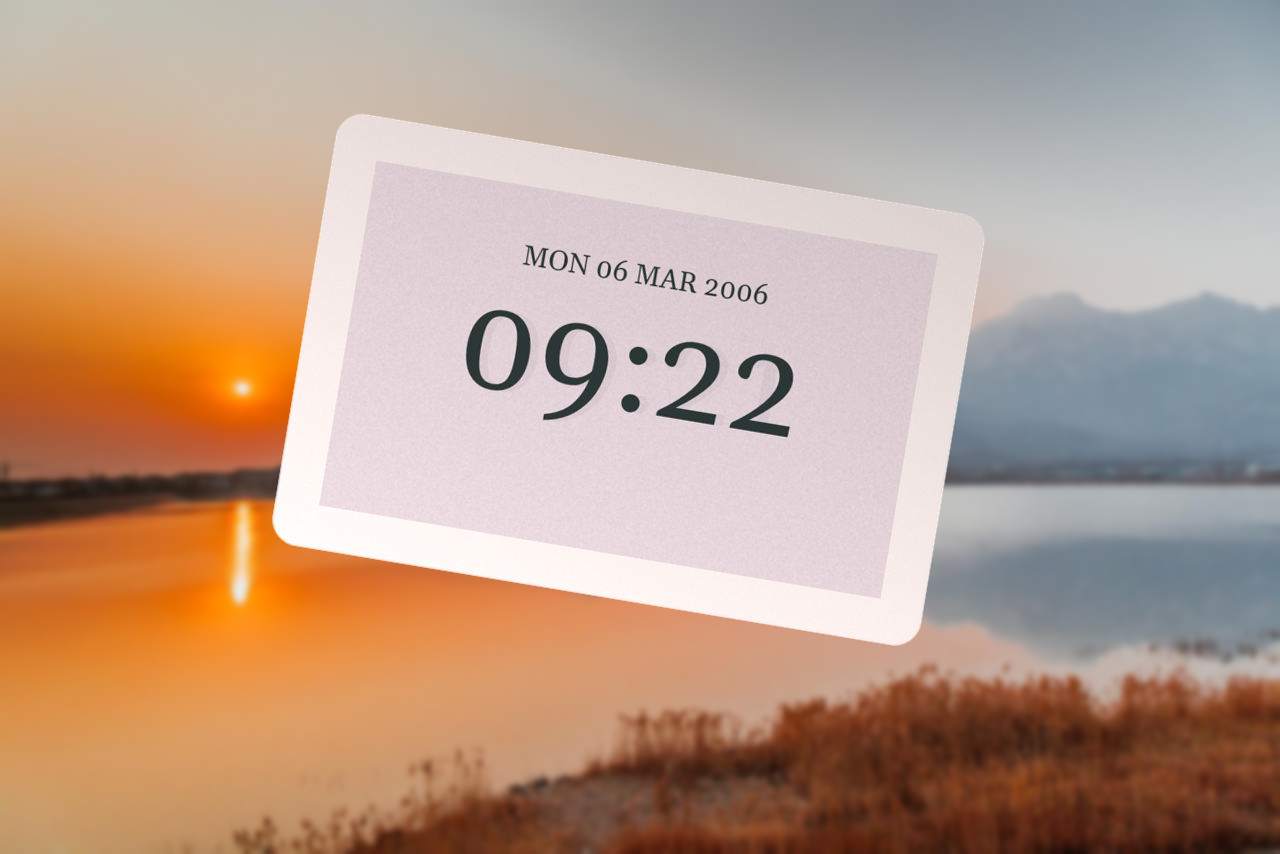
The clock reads h=9 m=22
